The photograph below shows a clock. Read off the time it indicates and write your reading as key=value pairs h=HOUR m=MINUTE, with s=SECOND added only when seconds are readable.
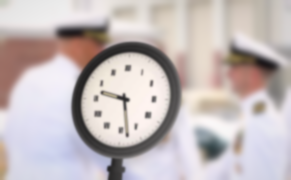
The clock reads h=9 m=28
